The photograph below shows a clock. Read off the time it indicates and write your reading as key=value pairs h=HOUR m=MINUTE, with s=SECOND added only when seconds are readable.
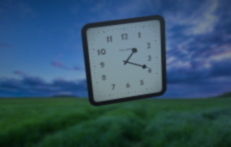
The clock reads h=1 m=19
